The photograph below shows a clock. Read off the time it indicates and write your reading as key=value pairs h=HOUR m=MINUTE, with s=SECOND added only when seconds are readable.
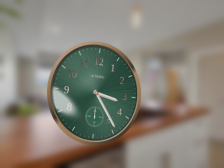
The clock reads h=3 m=24
